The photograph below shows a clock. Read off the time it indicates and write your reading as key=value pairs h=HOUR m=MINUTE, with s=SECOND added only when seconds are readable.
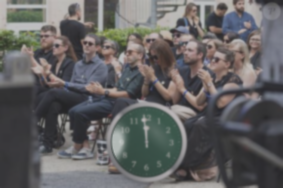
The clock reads h=11 m=59
